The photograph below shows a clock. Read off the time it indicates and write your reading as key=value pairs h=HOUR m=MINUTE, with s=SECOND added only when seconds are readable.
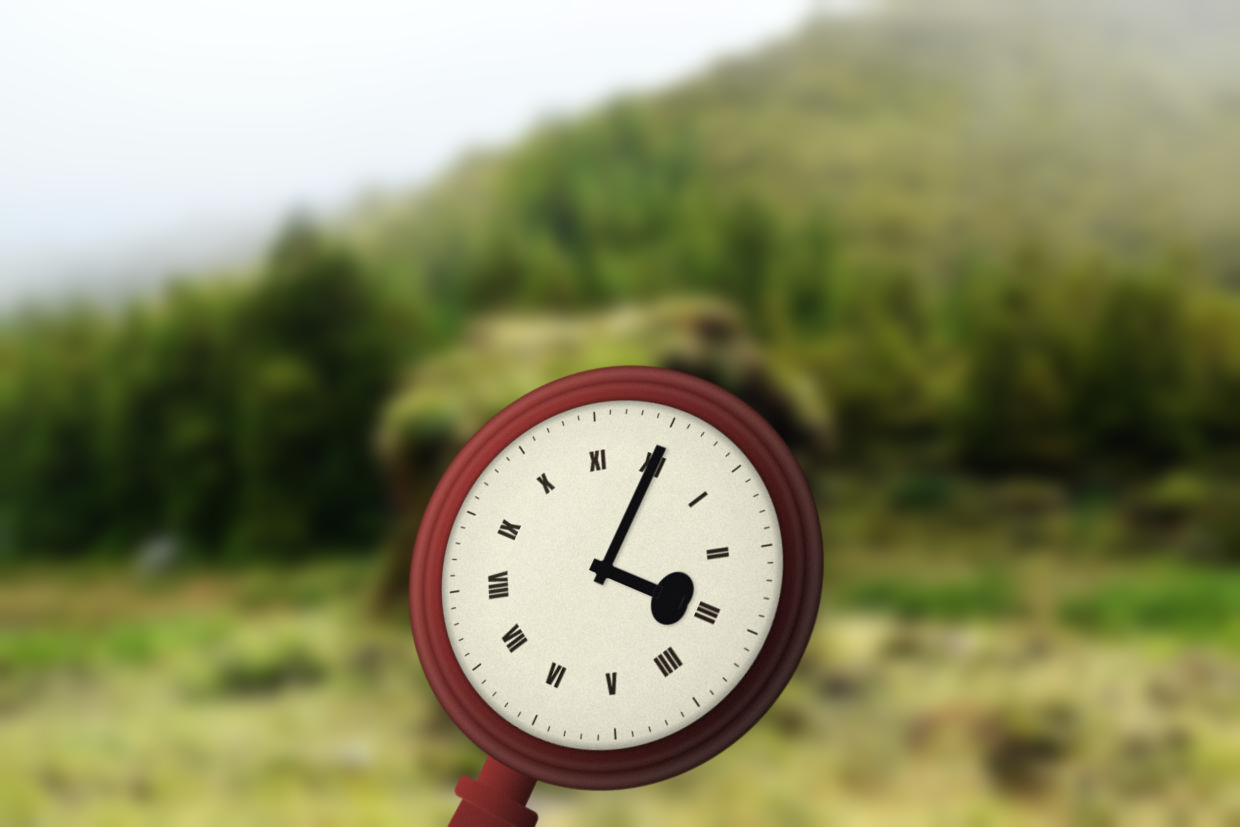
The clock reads h=3 m=0
